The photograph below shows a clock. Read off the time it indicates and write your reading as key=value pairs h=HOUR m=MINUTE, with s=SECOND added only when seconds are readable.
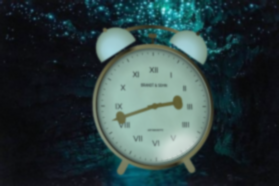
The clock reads h=2 m=42
